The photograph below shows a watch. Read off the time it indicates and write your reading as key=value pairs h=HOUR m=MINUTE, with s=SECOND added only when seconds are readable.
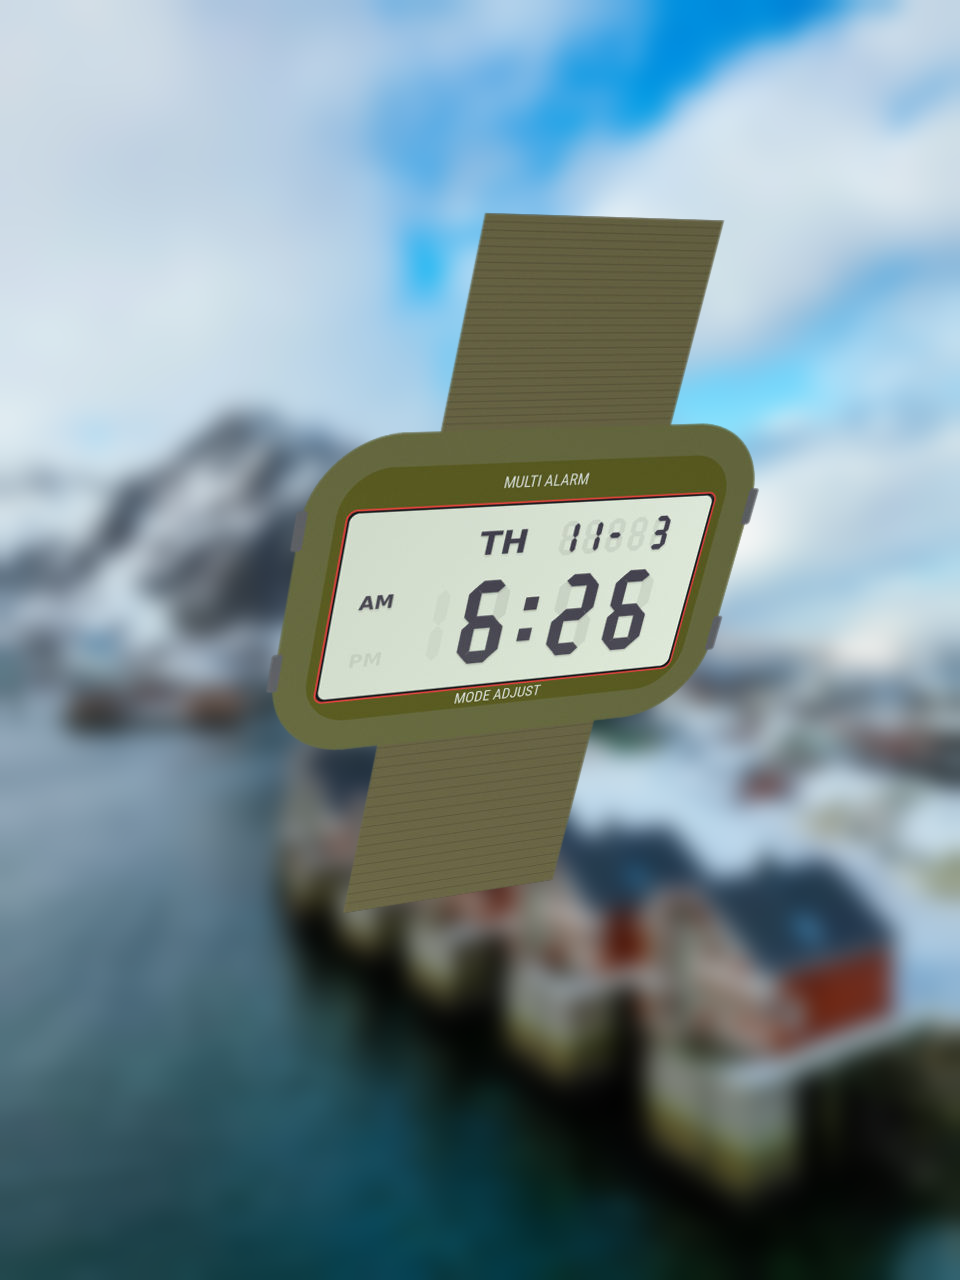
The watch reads h=6 m=26
